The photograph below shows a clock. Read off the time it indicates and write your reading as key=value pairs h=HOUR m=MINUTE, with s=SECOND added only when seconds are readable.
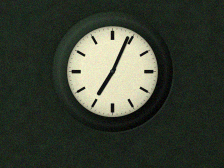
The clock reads h=7 m=4
